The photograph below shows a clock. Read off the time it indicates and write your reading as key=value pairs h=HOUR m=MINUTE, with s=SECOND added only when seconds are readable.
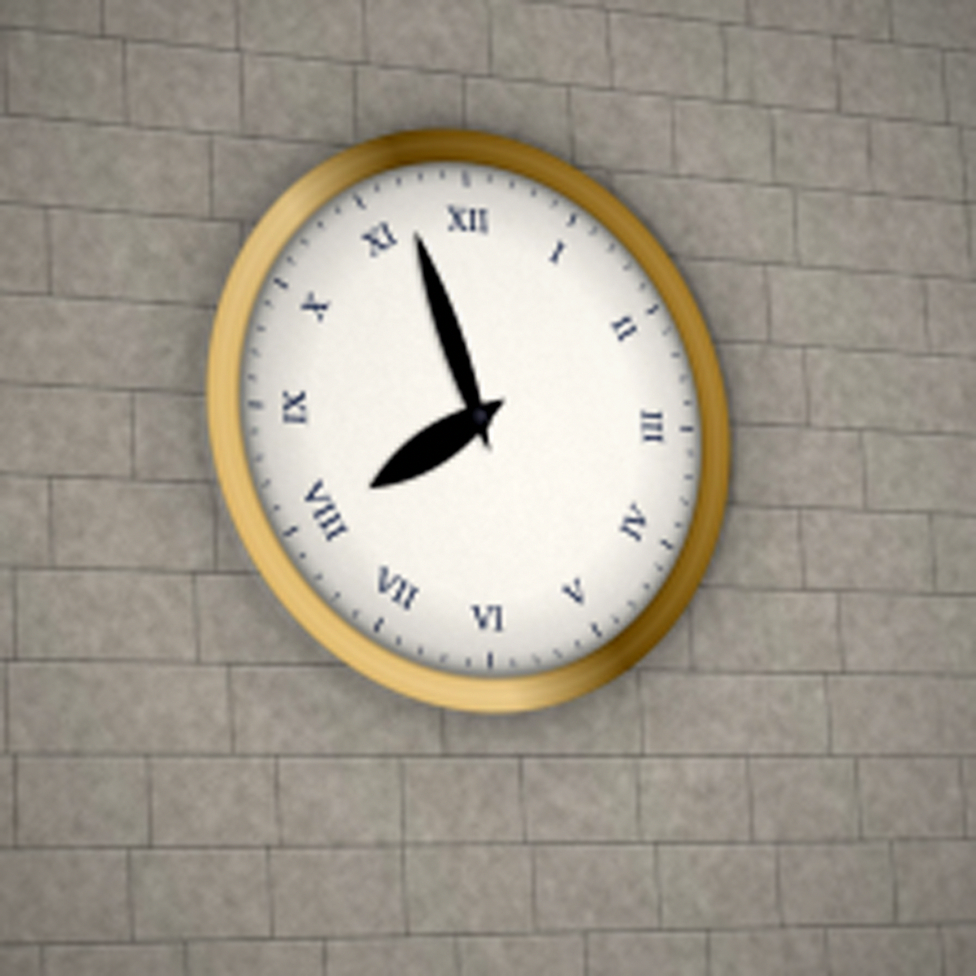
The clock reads h=7 m=57
